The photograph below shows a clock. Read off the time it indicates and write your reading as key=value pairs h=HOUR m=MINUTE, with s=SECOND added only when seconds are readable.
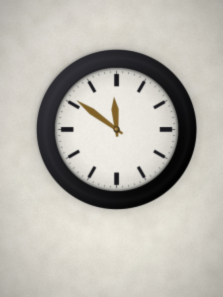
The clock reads h=11 m=51
